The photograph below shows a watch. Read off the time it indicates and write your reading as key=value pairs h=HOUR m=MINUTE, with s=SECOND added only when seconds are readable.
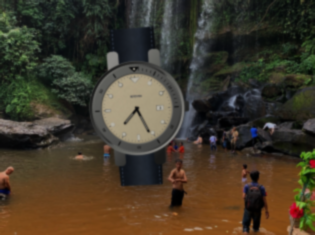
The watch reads h=7 m=26
